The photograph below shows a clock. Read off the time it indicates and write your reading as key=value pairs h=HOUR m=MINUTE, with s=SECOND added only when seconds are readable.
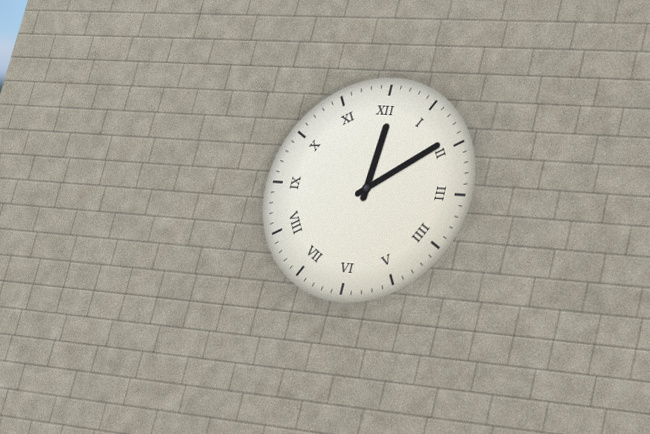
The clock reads h=12 m=9
